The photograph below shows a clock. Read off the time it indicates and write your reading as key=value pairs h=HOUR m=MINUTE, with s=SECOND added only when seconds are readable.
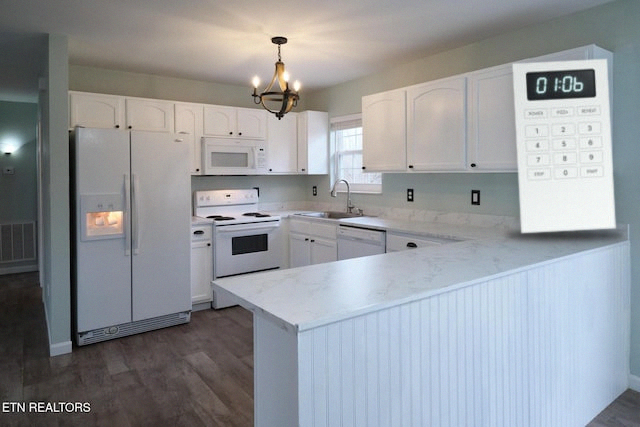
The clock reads h=1 m=6
